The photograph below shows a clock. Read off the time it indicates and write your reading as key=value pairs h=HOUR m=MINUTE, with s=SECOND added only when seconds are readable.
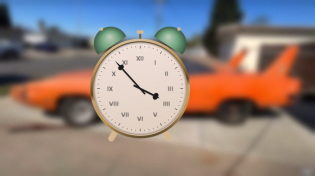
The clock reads h=3 m=53
